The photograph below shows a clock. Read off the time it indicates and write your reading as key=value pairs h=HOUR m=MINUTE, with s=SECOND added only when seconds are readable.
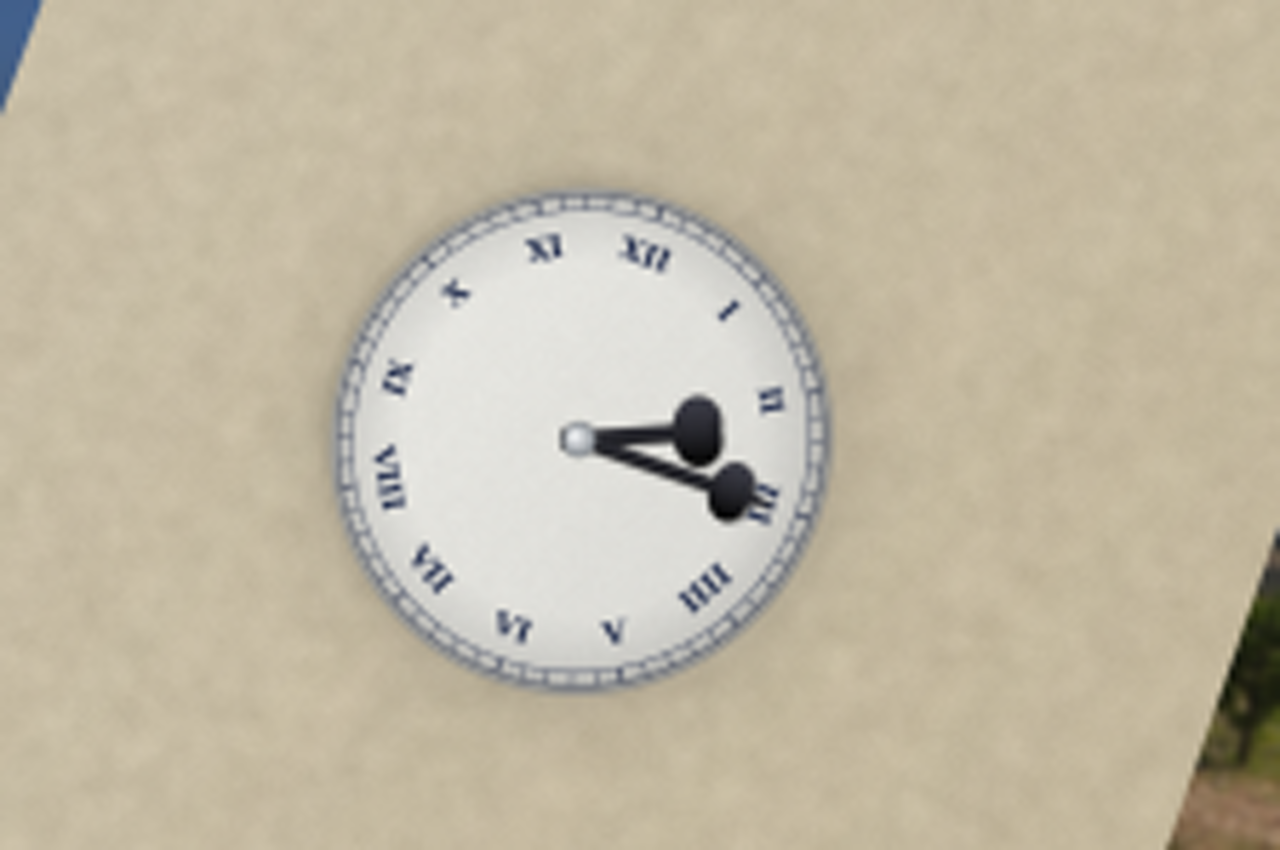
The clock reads h=2 m=15
